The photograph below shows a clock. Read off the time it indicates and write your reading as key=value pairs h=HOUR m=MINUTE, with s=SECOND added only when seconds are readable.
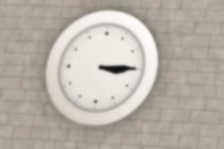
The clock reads h=3 m=15
